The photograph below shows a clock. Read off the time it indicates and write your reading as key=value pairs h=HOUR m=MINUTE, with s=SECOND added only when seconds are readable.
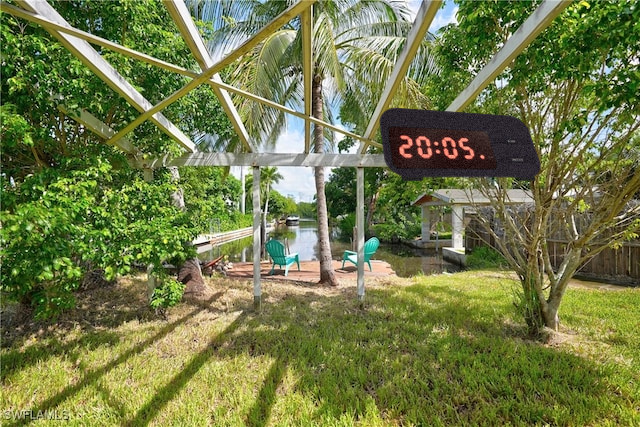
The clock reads h=20 m=5
